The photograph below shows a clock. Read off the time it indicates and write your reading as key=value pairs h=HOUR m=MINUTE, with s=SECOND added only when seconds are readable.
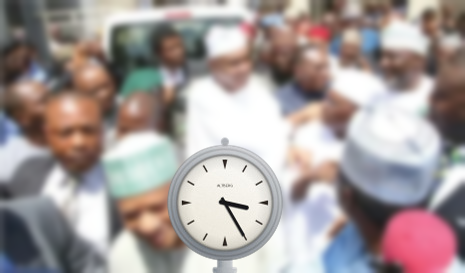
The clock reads h=3 m=25
